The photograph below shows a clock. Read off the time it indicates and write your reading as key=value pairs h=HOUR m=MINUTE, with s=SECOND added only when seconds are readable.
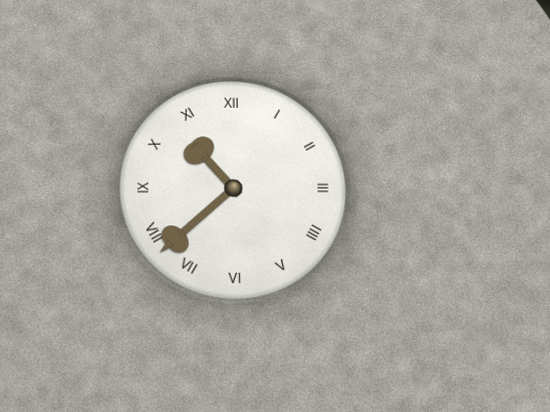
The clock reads h=10 m=38
